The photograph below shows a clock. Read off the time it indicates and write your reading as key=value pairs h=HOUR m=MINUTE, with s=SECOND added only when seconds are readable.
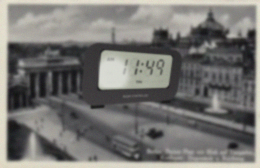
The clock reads h=11 m=49
